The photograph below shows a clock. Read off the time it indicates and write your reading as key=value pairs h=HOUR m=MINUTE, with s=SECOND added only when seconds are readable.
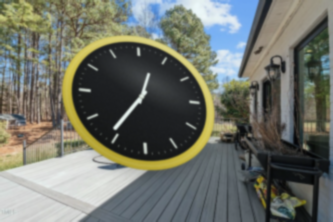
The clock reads h=12 m=36
